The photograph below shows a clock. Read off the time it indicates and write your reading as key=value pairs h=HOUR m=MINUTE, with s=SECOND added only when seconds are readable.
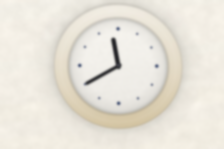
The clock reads h=11 m=40
